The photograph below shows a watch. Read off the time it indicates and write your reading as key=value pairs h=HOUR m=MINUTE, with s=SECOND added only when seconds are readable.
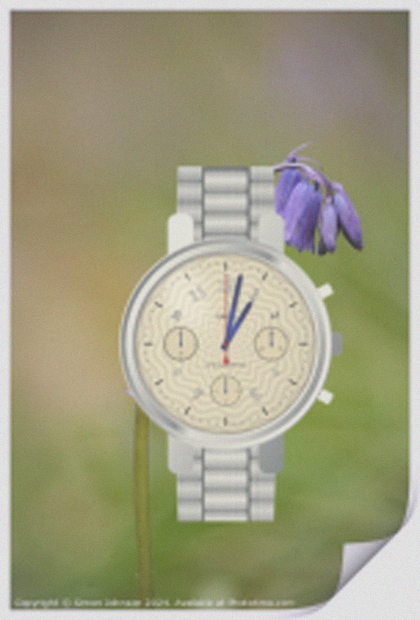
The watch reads h=1 m=2
